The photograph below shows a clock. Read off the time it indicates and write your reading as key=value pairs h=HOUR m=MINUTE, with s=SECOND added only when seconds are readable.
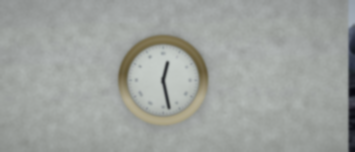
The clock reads h=12 m=28
